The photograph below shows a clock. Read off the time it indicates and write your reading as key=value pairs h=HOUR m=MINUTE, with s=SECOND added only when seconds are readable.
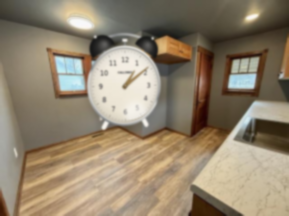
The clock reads h=1 m=9
